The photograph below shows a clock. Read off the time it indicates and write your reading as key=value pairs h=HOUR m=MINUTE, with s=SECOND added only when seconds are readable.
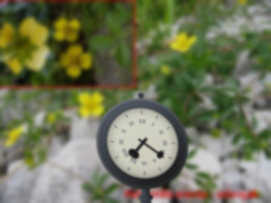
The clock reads h=7 m=21
